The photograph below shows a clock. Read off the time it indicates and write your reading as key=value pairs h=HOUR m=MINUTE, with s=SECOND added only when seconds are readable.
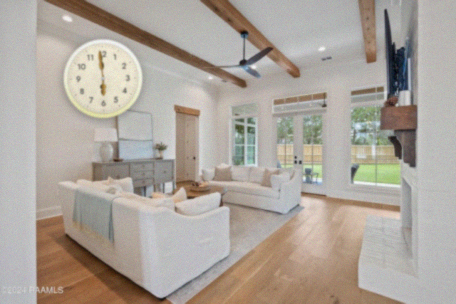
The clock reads h=5 m=59
